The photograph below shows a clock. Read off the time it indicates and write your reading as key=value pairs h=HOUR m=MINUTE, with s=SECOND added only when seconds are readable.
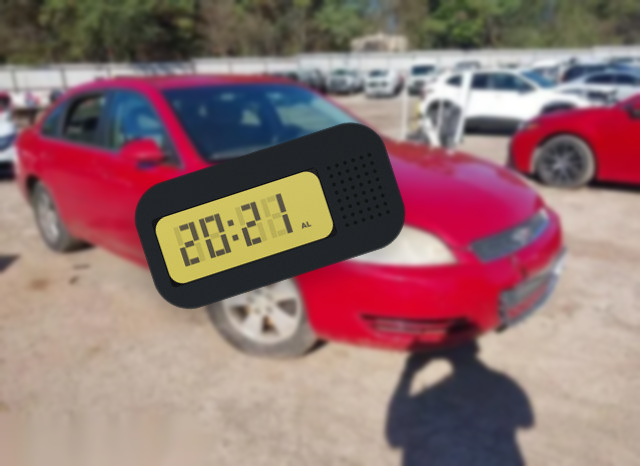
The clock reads h=20 m=21
